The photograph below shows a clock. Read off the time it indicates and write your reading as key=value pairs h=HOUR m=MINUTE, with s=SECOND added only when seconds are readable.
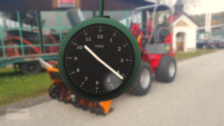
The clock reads h=10 m=21
